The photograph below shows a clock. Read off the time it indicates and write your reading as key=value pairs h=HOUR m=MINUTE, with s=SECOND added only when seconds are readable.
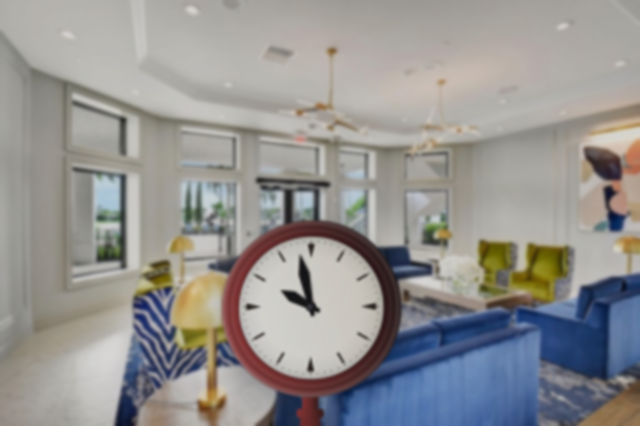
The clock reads h=9 m=58
